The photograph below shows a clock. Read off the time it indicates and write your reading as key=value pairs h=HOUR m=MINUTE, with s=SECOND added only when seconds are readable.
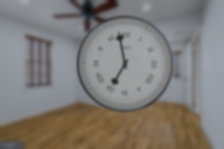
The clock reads h=6 m=58
